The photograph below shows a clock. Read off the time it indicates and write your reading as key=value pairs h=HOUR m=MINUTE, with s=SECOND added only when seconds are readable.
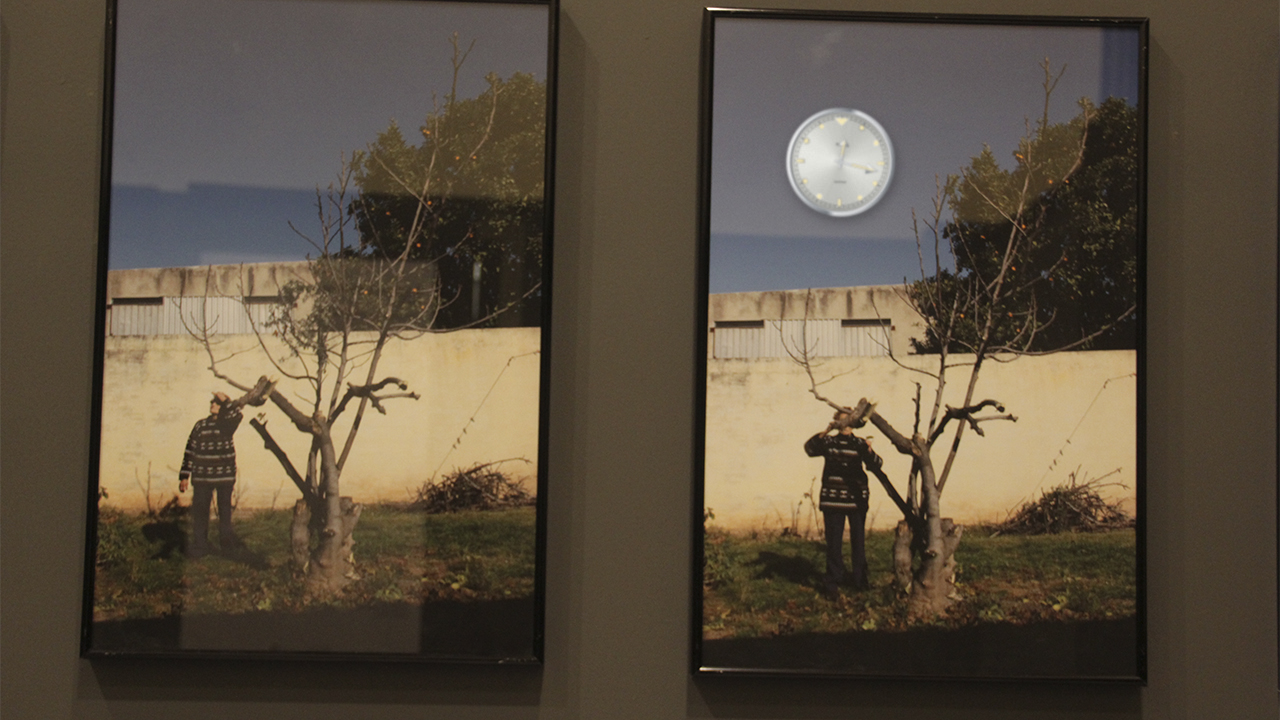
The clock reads h=12 m=17
